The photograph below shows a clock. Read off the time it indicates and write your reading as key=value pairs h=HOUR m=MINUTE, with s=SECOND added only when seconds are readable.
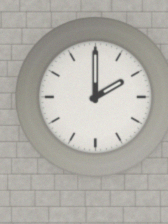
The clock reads h=2 m=0
